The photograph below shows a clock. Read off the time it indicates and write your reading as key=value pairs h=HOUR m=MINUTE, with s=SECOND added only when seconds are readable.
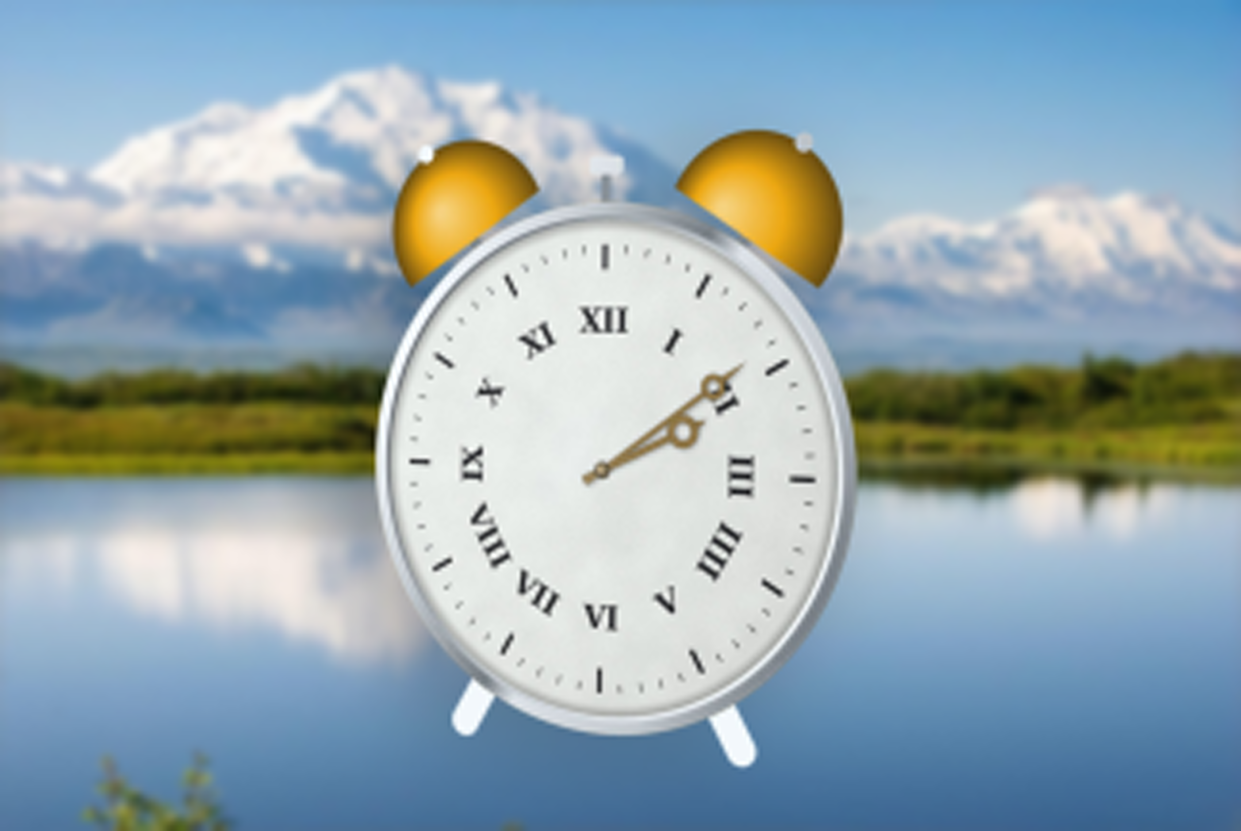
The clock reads h=2 m=9
